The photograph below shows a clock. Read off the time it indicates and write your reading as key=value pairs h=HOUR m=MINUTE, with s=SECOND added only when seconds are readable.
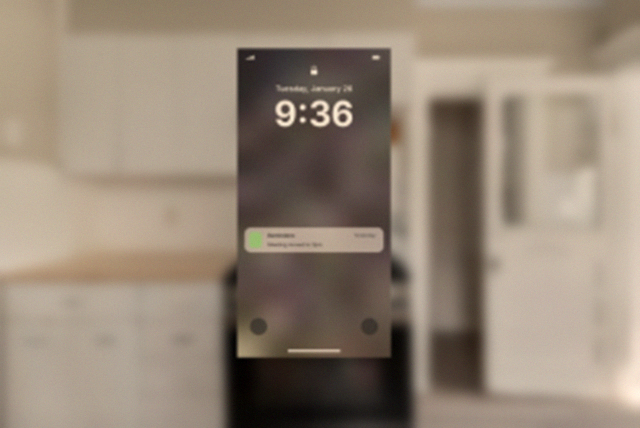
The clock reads h=9 m=36
